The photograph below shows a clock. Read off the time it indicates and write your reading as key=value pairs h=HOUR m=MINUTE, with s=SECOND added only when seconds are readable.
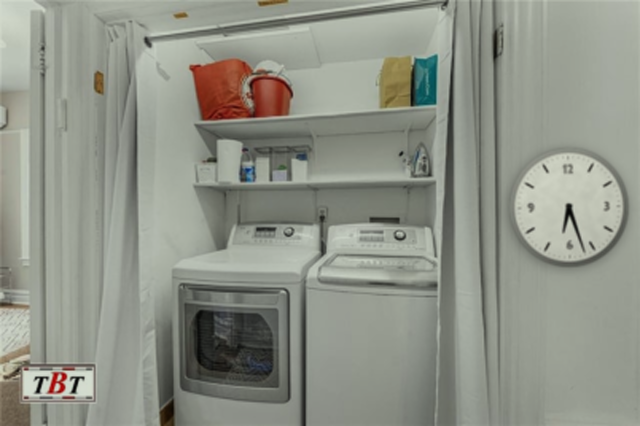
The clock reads h=6 m=27
